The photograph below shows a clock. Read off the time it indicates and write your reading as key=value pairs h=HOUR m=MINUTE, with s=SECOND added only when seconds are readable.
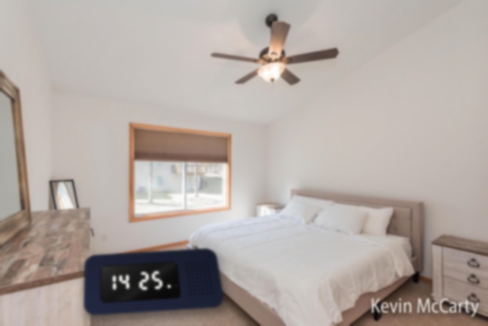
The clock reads h=14 m=25
